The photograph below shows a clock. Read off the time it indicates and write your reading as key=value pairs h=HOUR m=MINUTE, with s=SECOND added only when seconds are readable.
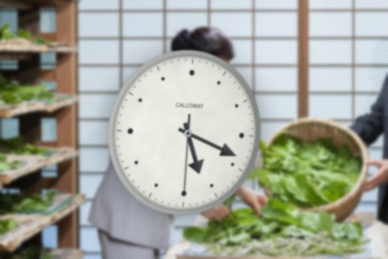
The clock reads h=5 m=18 s=30
